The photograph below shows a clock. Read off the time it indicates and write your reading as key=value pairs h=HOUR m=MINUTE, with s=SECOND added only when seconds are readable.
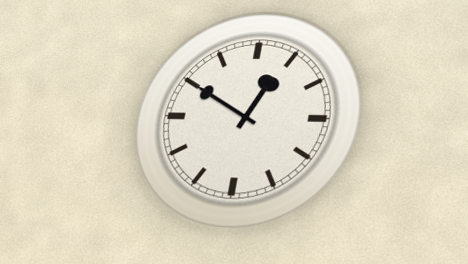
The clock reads h=12 m=50
